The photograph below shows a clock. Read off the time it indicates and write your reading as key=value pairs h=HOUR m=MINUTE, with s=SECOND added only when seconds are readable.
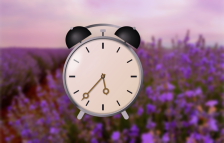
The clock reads h=5 m=37
